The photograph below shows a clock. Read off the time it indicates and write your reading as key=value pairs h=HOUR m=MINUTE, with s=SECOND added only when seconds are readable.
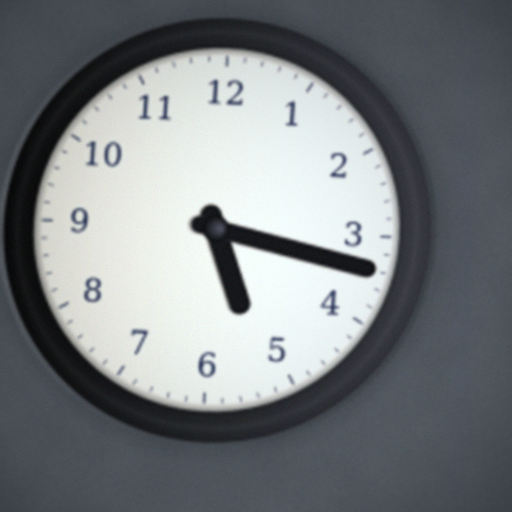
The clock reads h=5 m=17
